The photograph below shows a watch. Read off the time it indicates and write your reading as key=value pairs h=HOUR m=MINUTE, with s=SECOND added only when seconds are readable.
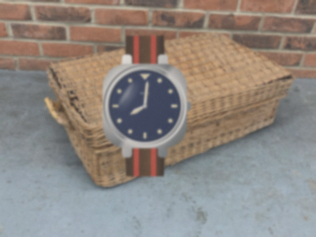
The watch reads h=8 m=1
